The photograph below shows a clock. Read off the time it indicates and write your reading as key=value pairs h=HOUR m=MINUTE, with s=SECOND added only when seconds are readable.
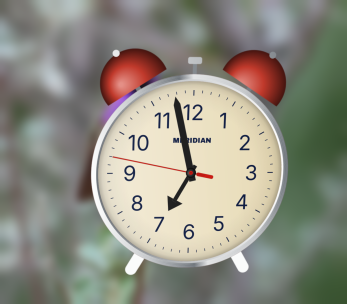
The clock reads h=6 m=57 s=47
